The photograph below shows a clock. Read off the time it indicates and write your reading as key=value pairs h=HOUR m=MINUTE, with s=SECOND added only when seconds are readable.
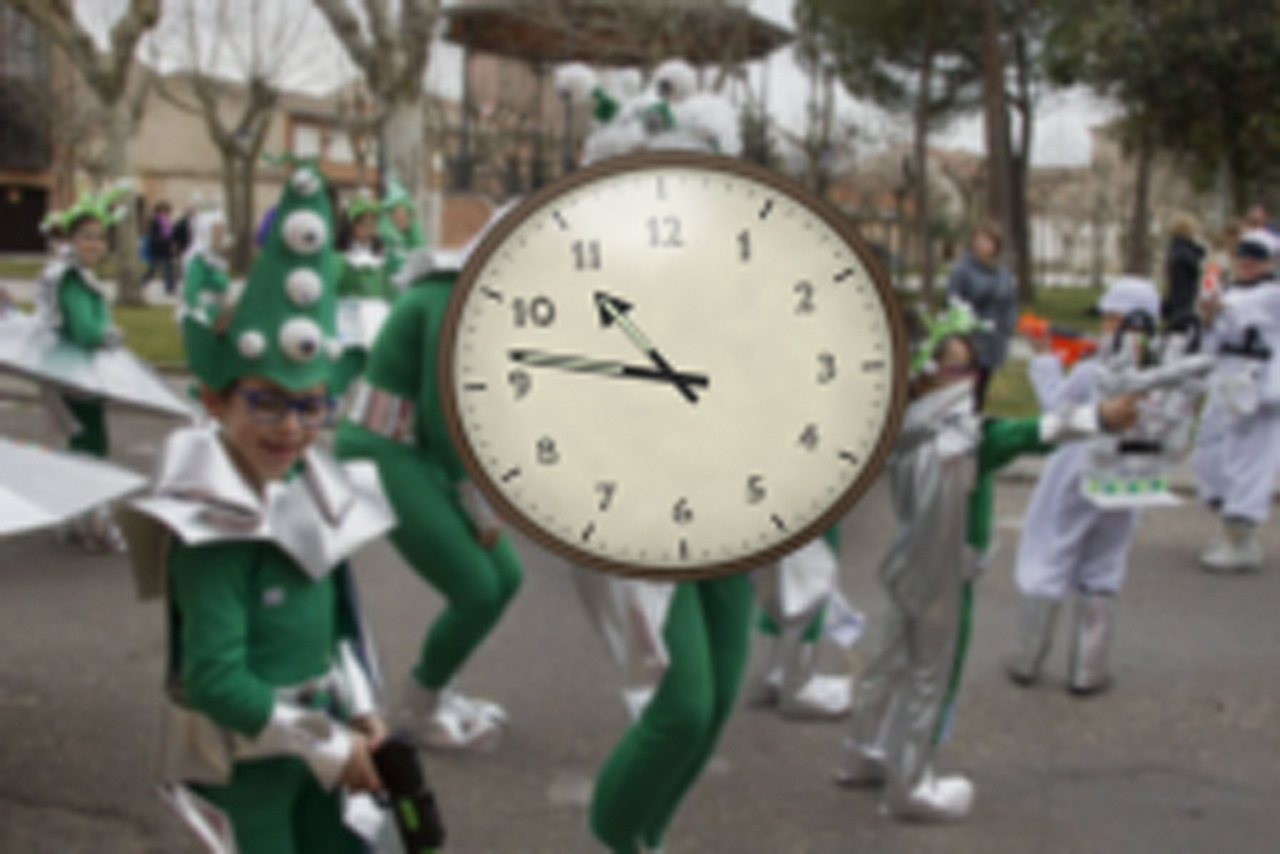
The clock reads h=10 m=47
